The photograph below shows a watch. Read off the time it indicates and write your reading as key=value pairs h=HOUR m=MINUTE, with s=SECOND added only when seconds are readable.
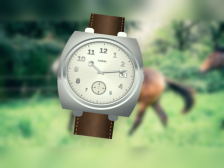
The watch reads h=10 m=13
